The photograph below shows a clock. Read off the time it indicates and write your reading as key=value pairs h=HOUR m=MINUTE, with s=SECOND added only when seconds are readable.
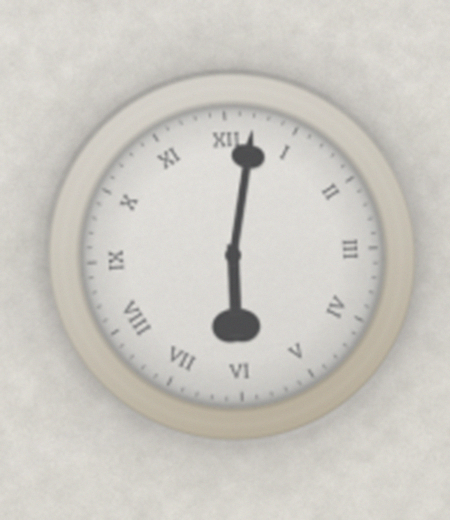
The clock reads h=6 m=2
